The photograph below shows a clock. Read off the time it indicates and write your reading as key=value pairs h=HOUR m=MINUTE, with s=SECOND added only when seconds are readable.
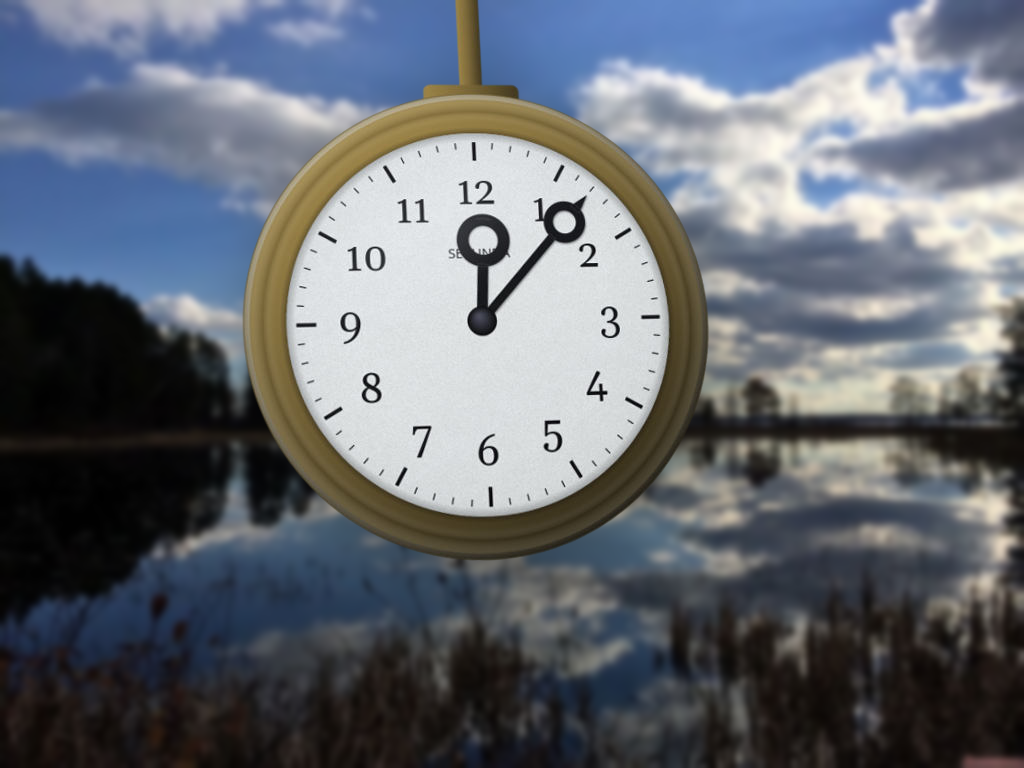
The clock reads h=12 m=7
